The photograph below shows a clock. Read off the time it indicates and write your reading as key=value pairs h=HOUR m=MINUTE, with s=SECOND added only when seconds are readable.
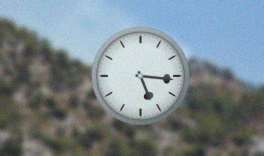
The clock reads h=5 m=16
